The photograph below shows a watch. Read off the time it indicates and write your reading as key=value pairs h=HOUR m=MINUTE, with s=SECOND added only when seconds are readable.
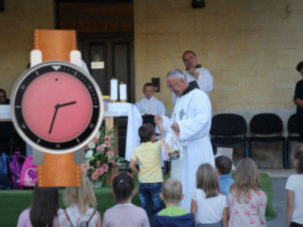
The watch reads h=2 m=33
